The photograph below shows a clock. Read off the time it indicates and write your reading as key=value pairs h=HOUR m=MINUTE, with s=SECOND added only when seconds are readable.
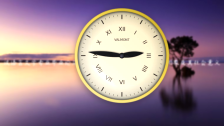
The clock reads h=2 m=46
